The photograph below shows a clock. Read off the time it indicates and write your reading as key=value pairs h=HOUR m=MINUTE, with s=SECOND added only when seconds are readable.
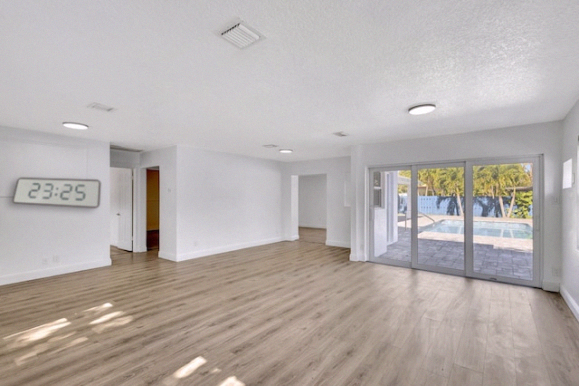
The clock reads h=23 m=25
